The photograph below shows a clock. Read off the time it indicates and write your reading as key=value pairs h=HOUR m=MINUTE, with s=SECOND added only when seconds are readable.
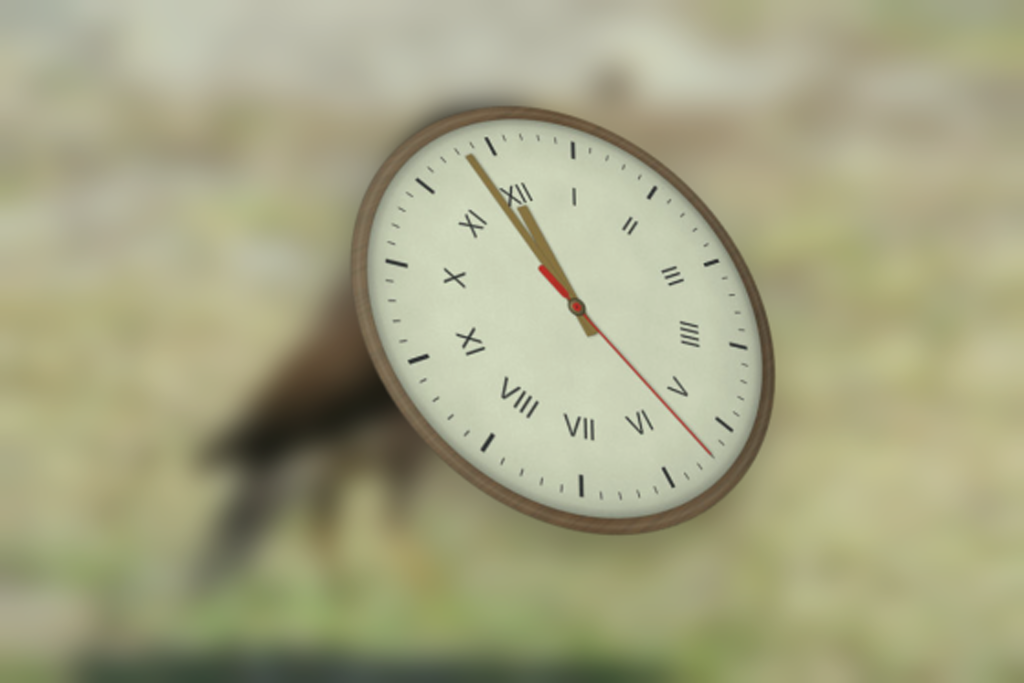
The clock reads h=11 m=58 s=27
